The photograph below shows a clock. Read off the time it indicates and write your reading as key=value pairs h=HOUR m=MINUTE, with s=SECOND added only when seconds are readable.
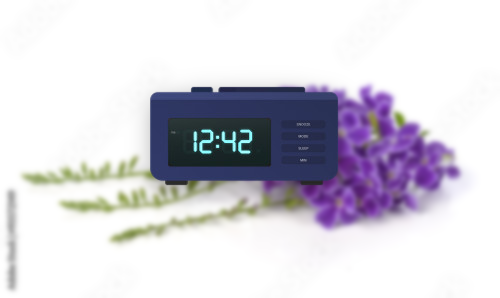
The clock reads h=12 m=42
